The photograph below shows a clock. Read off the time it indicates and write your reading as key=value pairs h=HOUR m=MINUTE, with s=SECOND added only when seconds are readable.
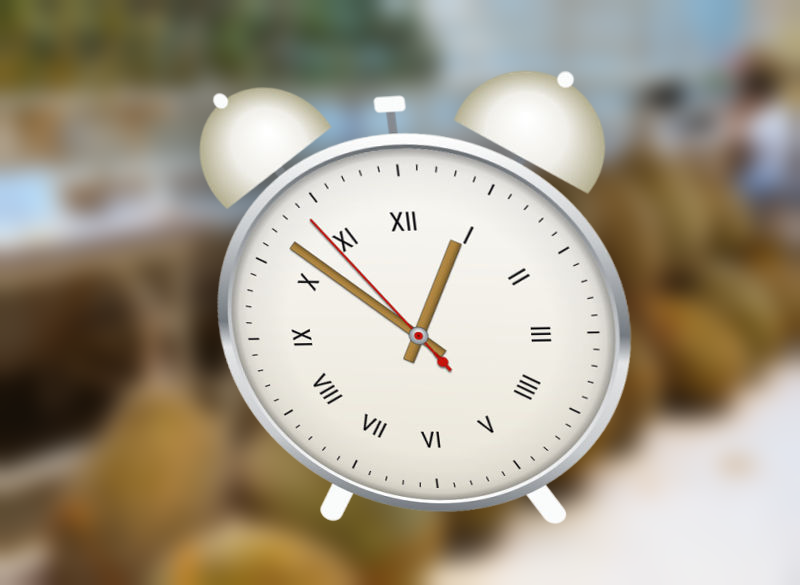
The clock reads h=12 m=51 s=54
